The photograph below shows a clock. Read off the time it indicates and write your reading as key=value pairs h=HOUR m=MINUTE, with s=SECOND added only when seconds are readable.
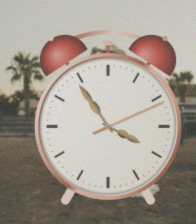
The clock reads h=3 m=54 s=11
